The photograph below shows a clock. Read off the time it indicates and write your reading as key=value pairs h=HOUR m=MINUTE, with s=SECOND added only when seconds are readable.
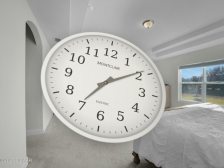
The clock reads h=7 m=9
